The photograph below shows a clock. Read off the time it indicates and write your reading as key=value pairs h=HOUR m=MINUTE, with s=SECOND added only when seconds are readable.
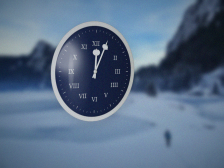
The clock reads h=12 m=4
